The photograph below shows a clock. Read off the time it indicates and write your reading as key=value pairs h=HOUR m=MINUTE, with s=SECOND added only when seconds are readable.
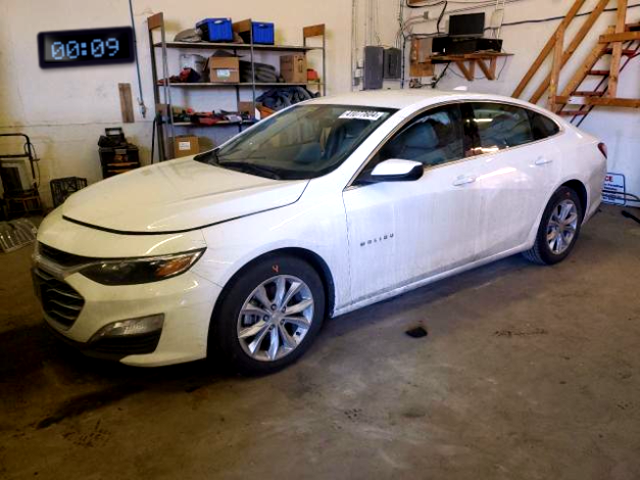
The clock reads h=0 m=9
